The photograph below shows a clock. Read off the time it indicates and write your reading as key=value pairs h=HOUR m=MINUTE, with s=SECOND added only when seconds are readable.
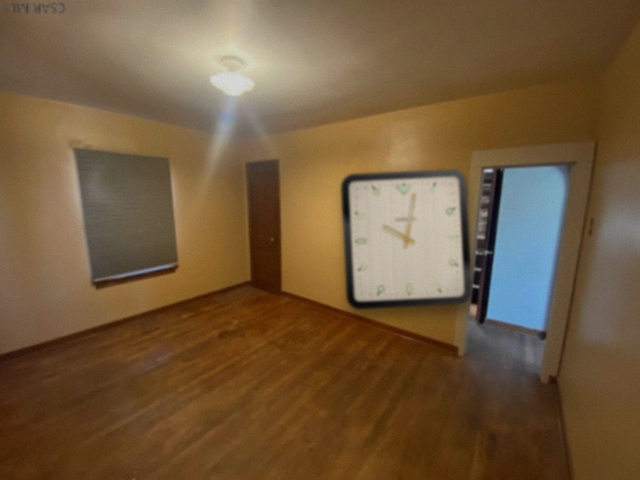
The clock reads h=10 m=2
